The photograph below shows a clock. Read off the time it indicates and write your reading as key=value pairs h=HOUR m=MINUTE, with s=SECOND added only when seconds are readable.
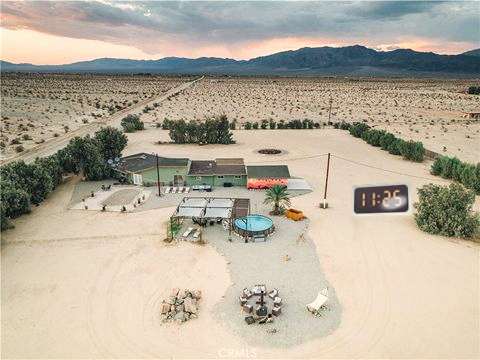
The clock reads h=11 m=25
